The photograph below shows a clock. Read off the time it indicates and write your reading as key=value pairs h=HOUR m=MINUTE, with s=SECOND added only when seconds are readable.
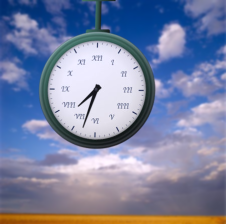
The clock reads h=7 m=33
